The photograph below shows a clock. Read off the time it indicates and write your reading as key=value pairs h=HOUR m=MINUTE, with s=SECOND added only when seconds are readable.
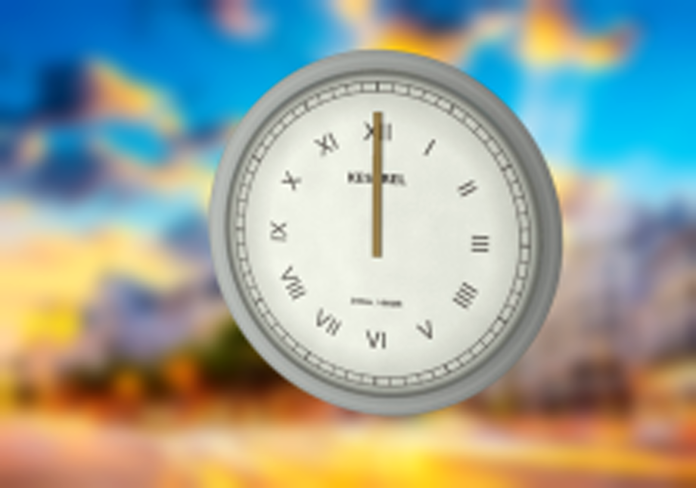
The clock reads h=12 m=0
